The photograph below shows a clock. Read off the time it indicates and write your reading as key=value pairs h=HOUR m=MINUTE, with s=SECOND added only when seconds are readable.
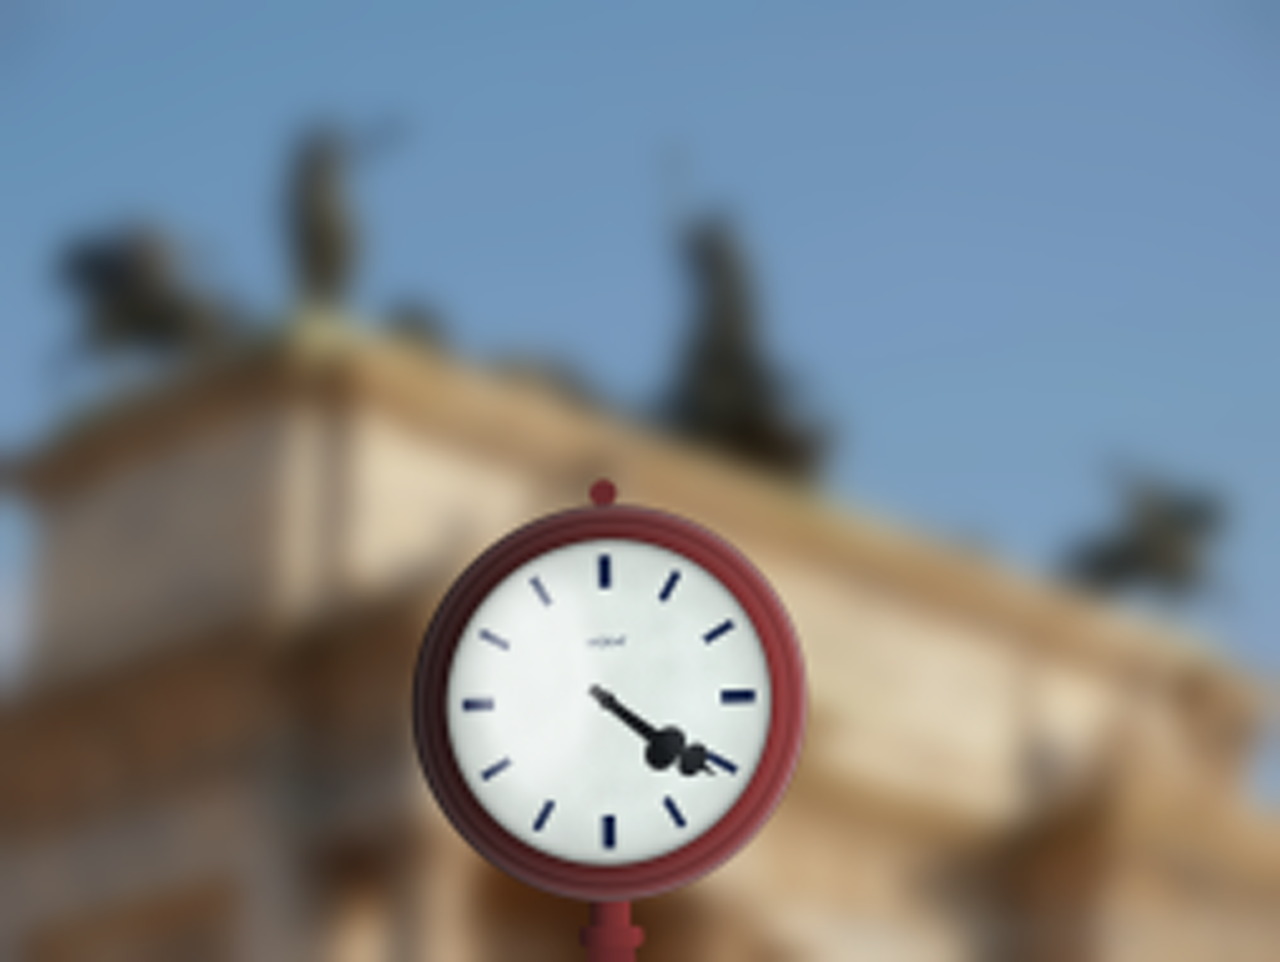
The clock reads h=4 m=21
